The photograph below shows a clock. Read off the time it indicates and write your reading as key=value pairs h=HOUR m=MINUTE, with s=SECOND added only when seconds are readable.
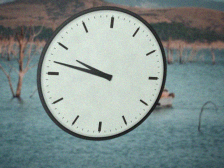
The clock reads h=9 m=47
